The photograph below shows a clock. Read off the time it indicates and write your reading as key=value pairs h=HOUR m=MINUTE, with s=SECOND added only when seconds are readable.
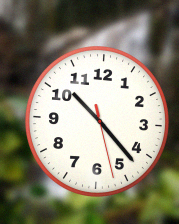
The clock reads h=10 m=22 s=27
